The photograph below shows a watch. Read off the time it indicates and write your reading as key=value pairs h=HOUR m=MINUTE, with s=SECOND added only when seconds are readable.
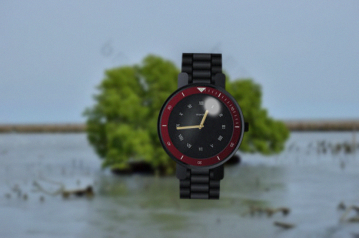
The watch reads h=12 m=44
